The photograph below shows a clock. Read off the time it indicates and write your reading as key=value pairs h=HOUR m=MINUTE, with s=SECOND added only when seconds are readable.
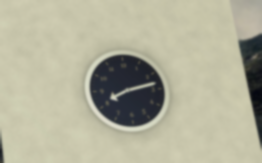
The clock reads h=8 m=13
